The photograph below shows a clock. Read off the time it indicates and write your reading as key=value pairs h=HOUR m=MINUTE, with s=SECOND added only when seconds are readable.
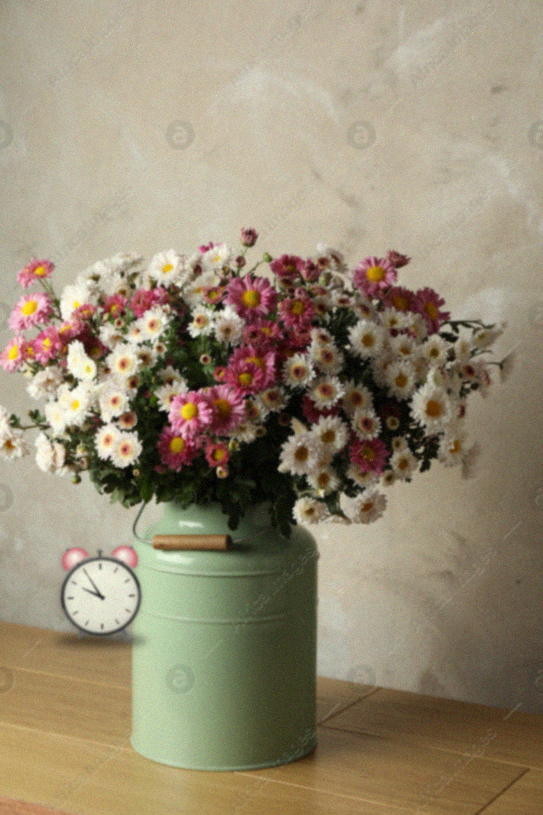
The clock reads h=9 m=55
